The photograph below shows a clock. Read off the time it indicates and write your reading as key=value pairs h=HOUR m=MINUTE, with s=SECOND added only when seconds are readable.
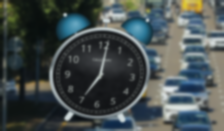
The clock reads h=7 m=1
